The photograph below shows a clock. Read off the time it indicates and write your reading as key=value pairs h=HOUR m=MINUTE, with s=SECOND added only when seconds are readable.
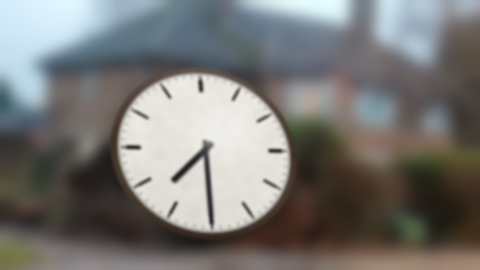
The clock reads h=7 m=30
